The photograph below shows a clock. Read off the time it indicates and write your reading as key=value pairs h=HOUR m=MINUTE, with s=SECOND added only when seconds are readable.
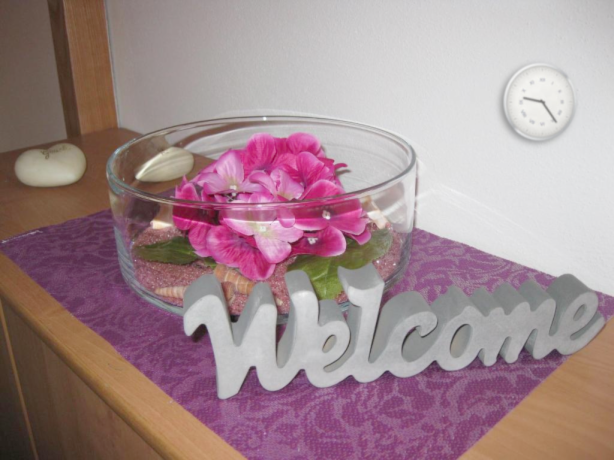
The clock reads h=9 m=24
